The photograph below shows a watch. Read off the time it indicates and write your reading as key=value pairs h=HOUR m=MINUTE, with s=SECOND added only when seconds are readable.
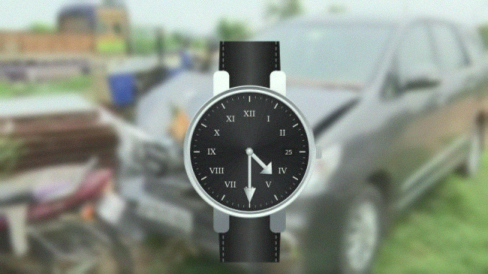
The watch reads h=4 m=30
